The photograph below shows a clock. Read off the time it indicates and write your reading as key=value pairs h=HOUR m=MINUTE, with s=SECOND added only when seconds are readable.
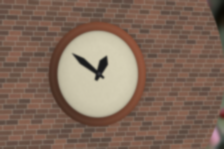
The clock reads h=12 m=51
